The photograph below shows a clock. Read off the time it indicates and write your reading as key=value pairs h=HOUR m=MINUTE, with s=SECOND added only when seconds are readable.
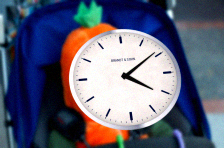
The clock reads h=4 m=9
